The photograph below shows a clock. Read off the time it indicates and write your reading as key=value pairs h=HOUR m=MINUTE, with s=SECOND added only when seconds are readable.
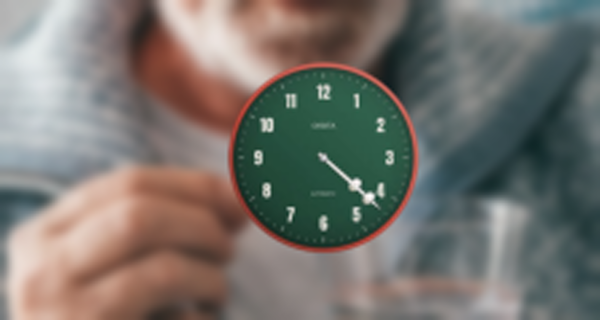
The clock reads h=4 m=22
